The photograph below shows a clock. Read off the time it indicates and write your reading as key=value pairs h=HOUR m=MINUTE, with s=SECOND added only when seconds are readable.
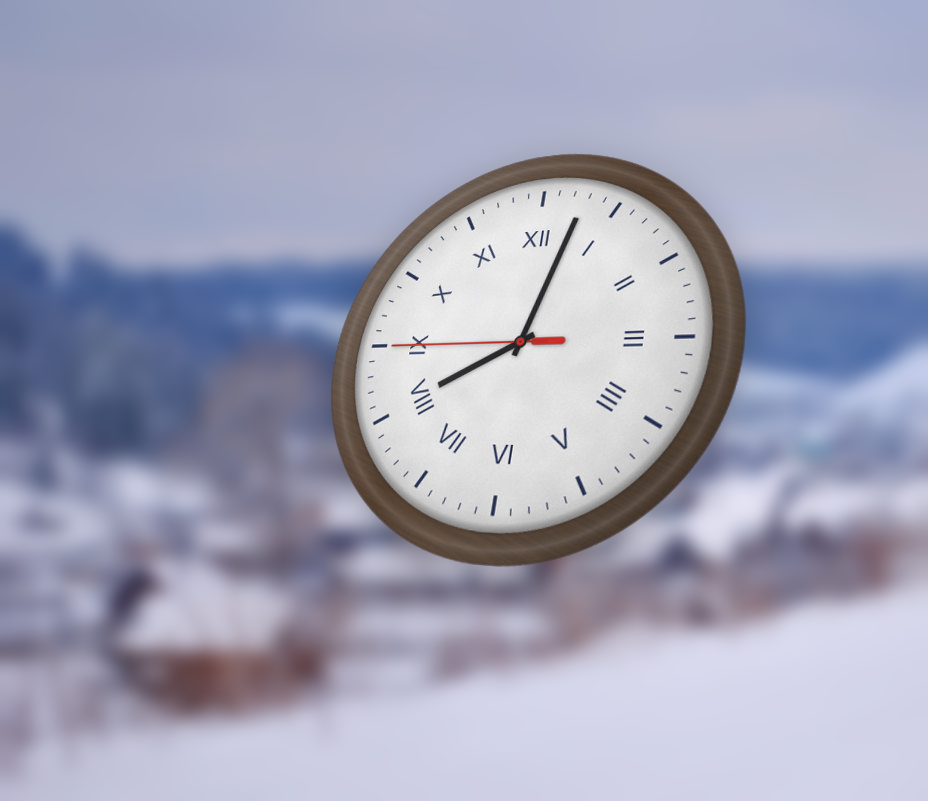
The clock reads h=8 m=2 s=45
